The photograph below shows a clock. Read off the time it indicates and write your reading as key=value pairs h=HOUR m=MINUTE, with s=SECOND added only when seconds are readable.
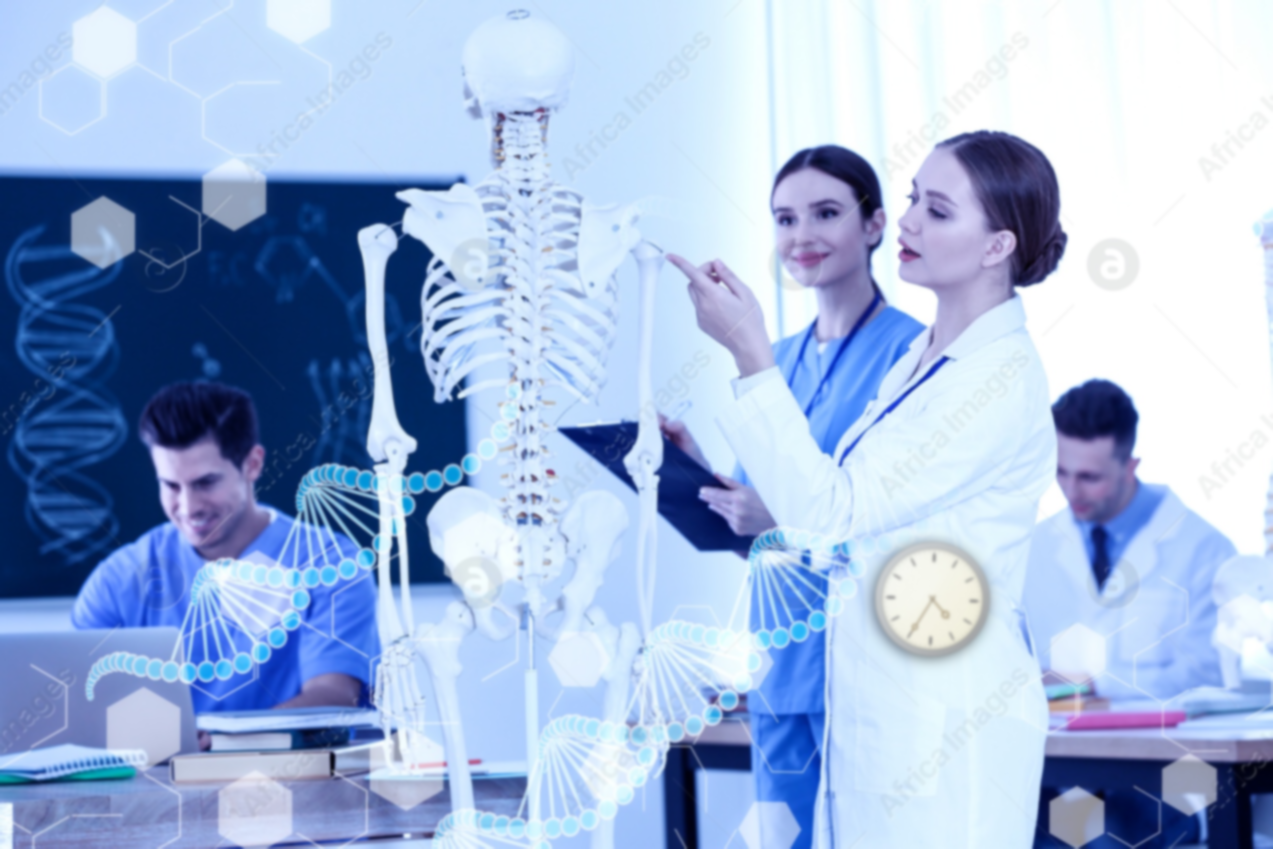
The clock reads h=4 m=35
